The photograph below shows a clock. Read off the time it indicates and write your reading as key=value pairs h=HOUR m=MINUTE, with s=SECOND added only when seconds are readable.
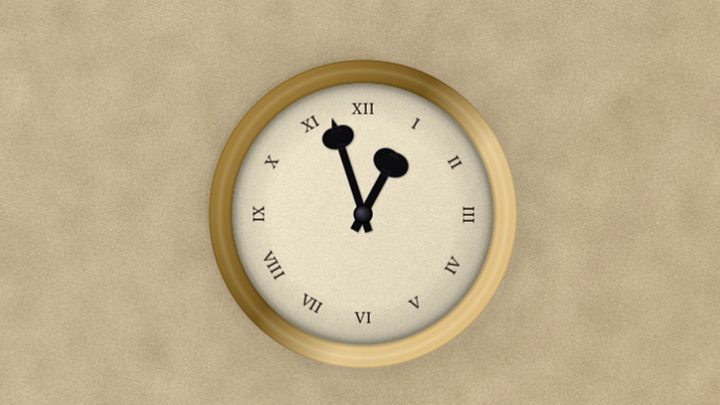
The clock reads h=12 m=57
